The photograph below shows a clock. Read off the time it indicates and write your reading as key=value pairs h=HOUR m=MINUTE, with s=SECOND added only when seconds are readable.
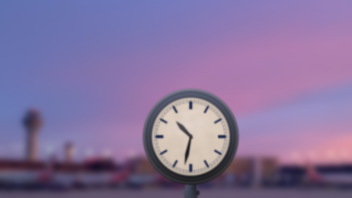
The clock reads h=10 m=32
